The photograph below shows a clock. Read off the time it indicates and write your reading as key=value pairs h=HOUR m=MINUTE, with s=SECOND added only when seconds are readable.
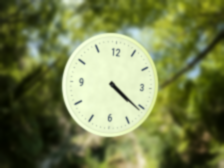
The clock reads h=4 m=21
